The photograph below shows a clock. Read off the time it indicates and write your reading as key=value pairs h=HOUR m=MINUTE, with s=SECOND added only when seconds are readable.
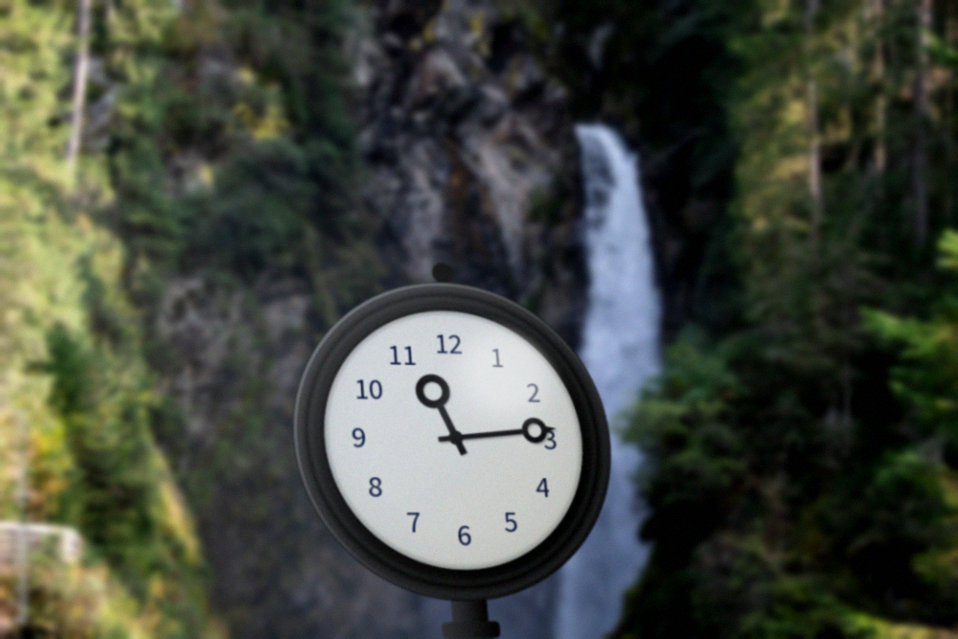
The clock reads h=11 m=14
